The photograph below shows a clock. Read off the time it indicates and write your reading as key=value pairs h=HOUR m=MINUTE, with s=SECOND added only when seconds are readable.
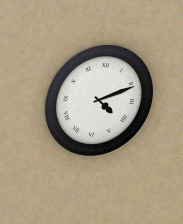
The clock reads h=4 m=11
